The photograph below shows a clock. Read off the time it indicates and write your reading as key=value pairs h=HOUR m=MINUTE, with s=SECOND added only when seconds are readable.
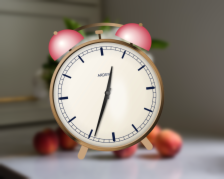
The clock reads h=12 m=34
